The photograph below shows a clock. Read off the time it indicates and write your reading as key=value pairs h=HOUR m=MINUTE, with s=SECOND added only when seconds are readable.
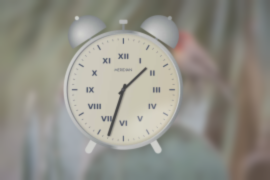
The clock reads h=1 m=33
